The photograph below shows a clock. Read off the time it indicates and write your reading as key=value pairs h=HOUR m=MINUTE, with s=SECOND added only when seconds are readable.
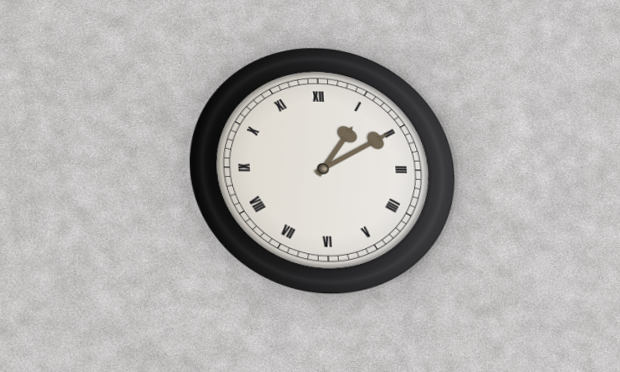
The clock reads h=1 m=10
